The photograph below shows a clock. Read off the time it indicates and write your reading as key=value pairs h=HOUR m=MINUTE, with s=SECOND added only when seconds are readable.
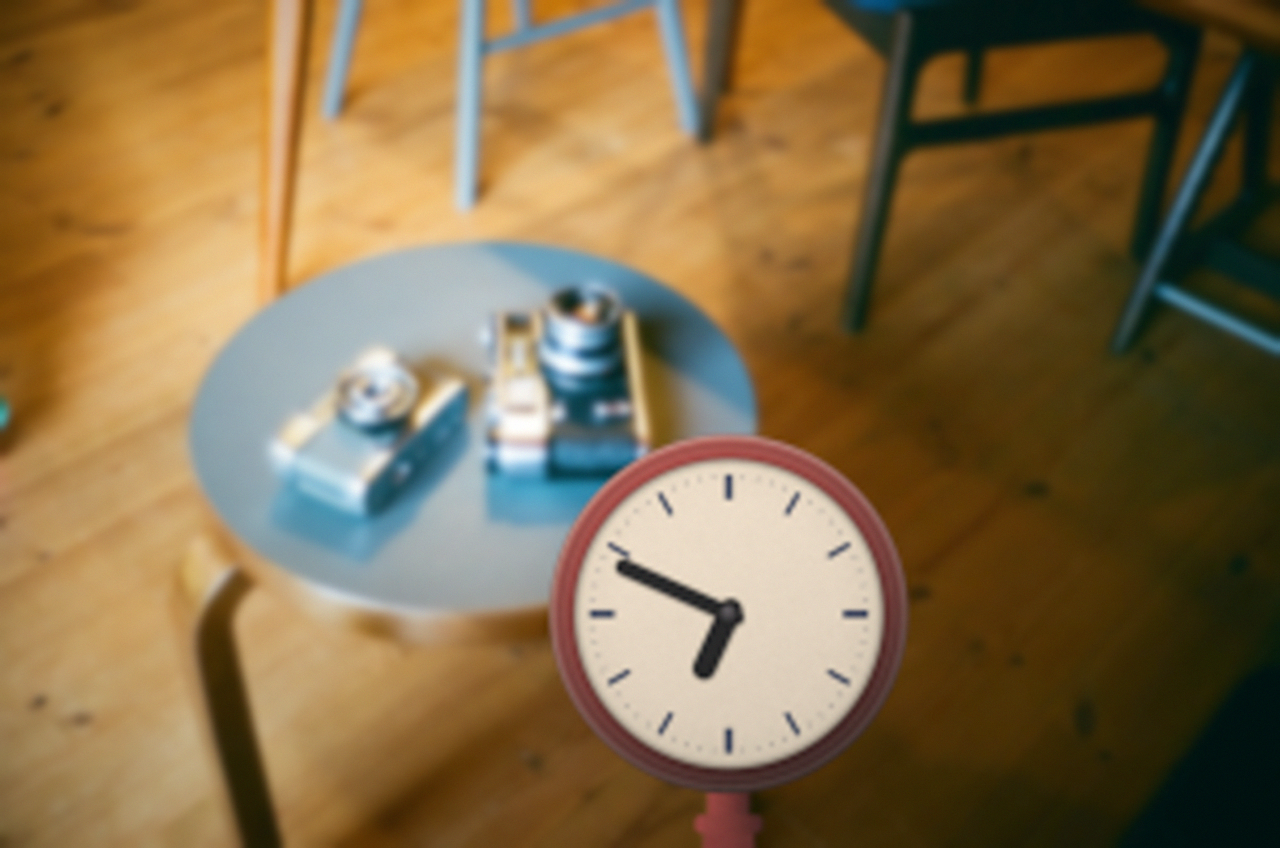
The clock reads h=6 m=49
